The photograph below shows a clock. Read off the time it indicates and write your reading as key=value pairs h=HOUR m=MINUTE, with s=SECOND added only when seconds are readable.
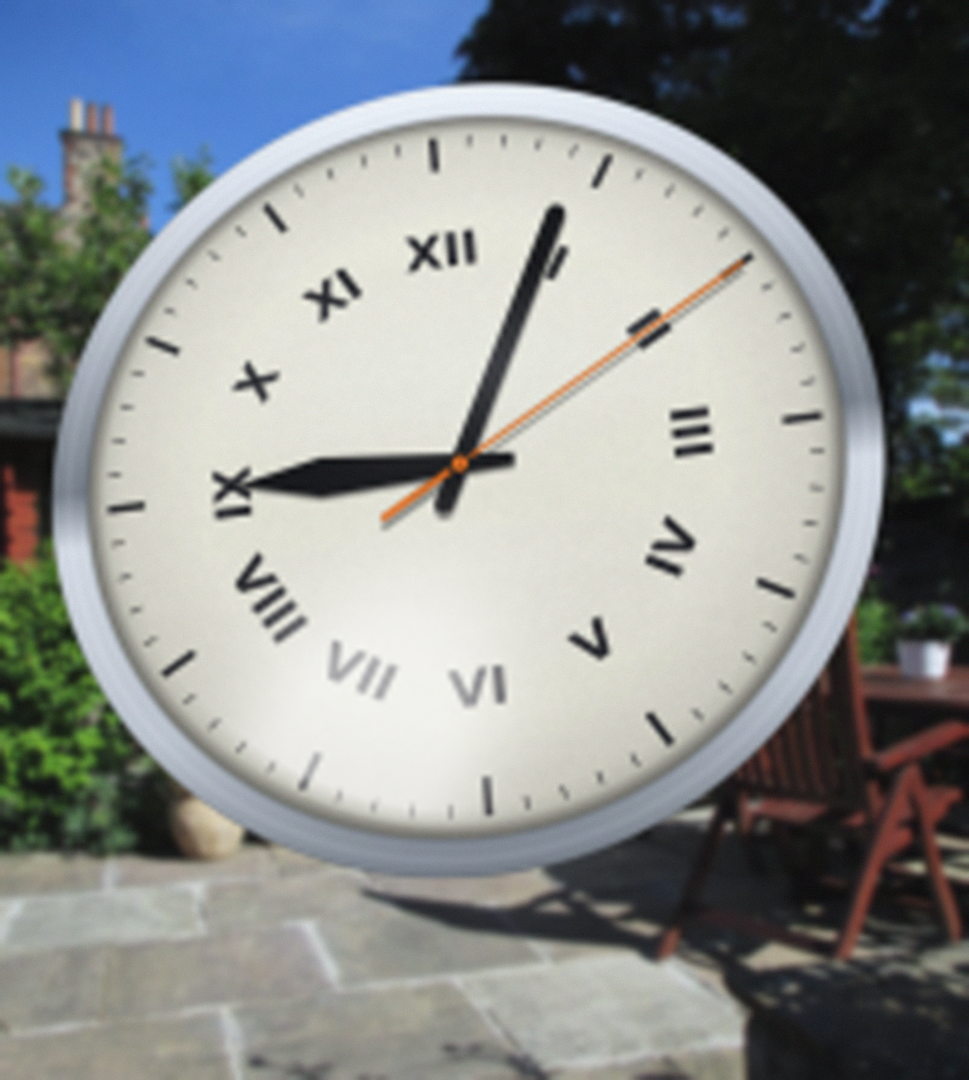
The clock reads h=9 m=4 s=10
